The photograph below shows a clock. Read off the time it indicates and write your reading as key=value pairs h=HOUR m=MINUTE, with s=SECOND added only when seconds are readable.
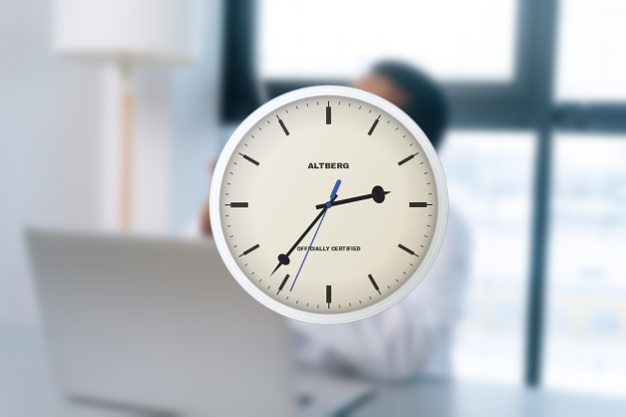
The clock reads h=2 m=36 s=34
